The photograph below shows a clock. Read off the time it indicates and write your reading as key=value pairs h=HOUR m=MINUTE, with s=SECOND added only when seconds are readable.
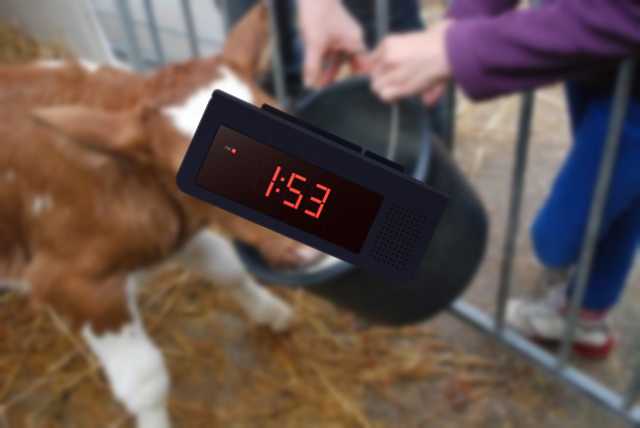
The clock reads h=1 m=53
